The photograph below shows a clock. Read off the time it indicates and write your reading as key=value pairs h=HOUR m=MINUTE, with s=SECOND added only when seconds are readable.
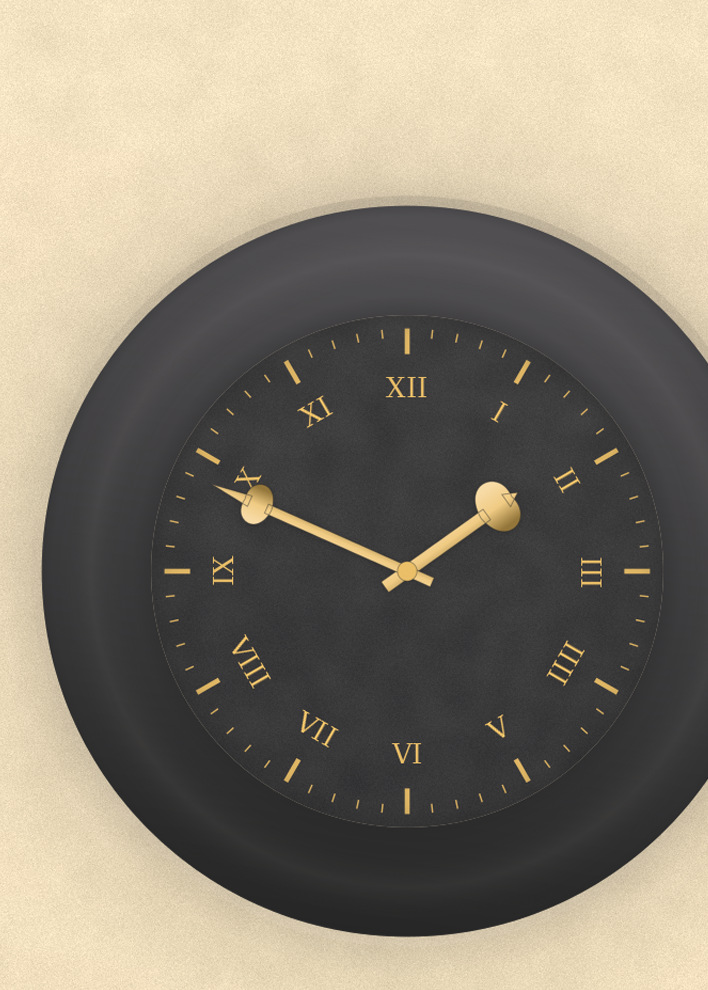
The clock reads h=1 m=49
